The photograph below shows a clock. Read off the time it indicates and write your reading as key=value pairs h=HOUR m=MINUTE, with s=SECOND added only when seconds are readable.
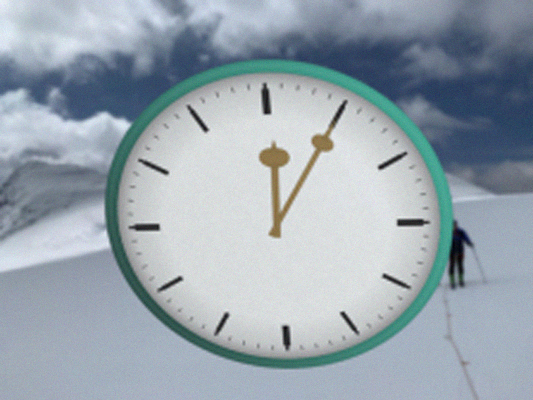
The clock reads h=12 m=5
